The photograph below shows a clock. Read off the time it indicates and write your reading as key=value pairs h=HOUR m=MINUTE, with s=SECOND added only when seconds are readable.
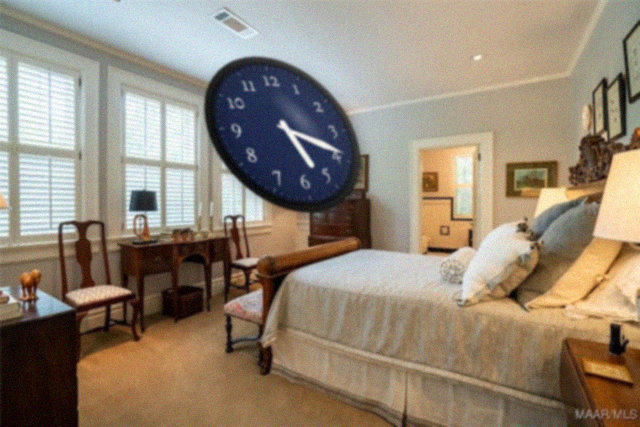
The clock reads h=5 m=19
